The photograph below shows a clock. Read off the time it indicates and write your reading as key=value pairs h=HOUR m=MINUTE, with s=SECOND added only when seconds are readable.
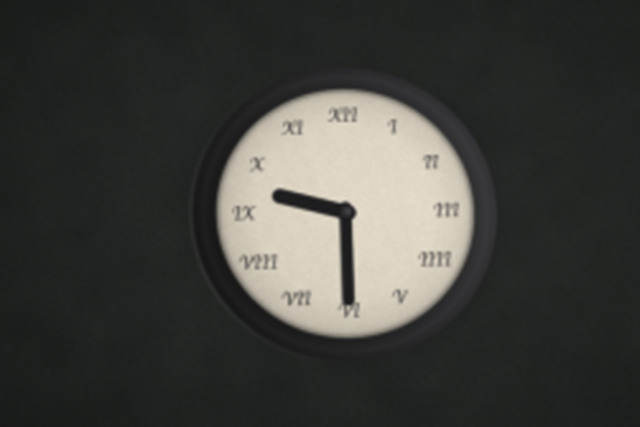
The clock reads h=9 m=30
